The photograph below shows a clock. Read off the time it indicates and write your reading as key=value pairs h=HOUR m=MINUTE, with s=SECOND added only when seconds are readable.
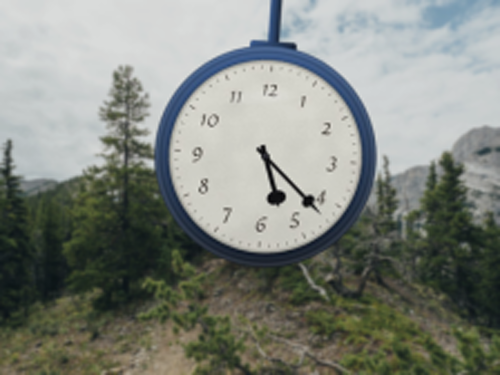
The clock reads h=5 m=22
